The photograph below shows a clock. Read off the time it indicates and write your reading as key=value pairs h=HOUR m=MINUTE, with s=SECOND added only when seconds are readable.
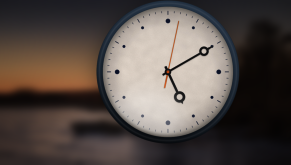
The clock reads h=5 m=10 s=2
